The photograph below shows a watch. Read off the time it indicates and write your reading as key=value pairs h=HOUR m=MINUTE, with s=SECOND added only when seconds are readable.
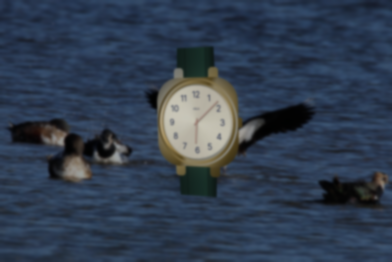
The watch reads h=6 m=8
